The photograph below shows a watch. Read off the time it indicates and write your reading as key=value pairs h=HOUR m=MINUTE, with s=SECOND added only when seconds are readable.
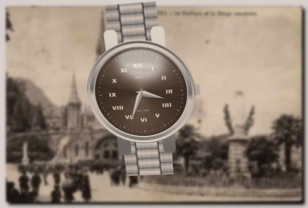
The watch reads h=3 m=34
